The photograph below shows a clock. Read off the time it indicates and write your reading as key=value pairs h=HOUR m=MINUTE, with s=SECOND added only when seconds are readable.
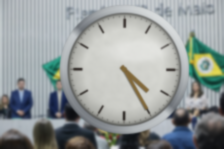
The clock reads h=4 m=25
